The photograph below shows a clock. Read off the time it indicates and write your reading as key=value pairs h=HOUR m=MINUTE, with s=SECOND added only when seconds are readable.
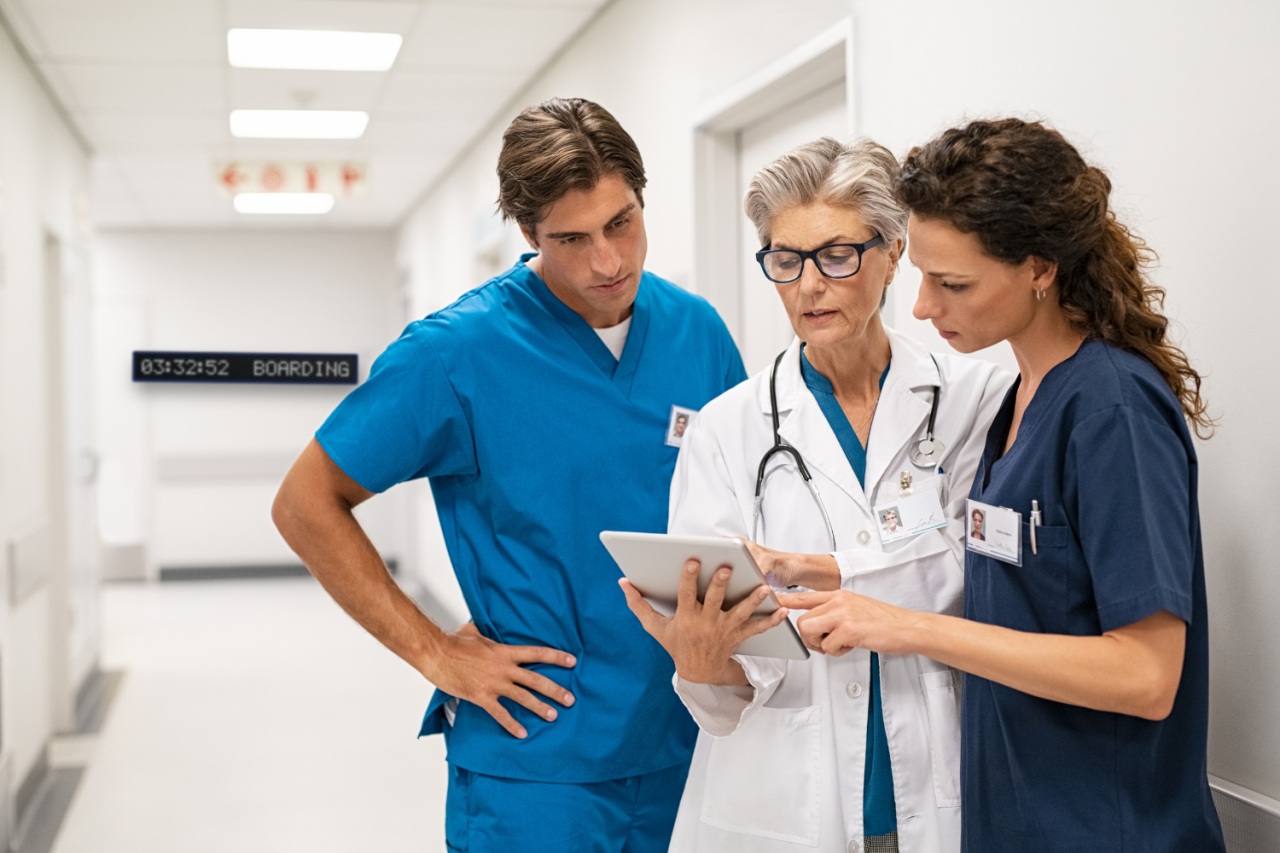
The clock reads h=3 m=32 s=52
